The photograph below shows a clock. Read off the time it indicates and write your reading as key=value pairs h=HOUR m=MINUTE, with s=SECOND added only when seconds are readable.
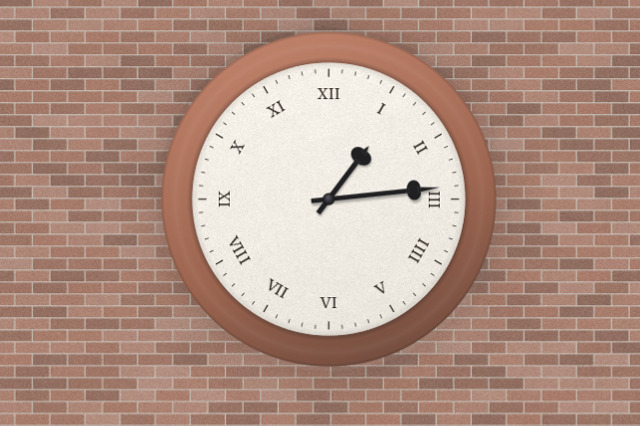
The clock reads h=1 m=14
